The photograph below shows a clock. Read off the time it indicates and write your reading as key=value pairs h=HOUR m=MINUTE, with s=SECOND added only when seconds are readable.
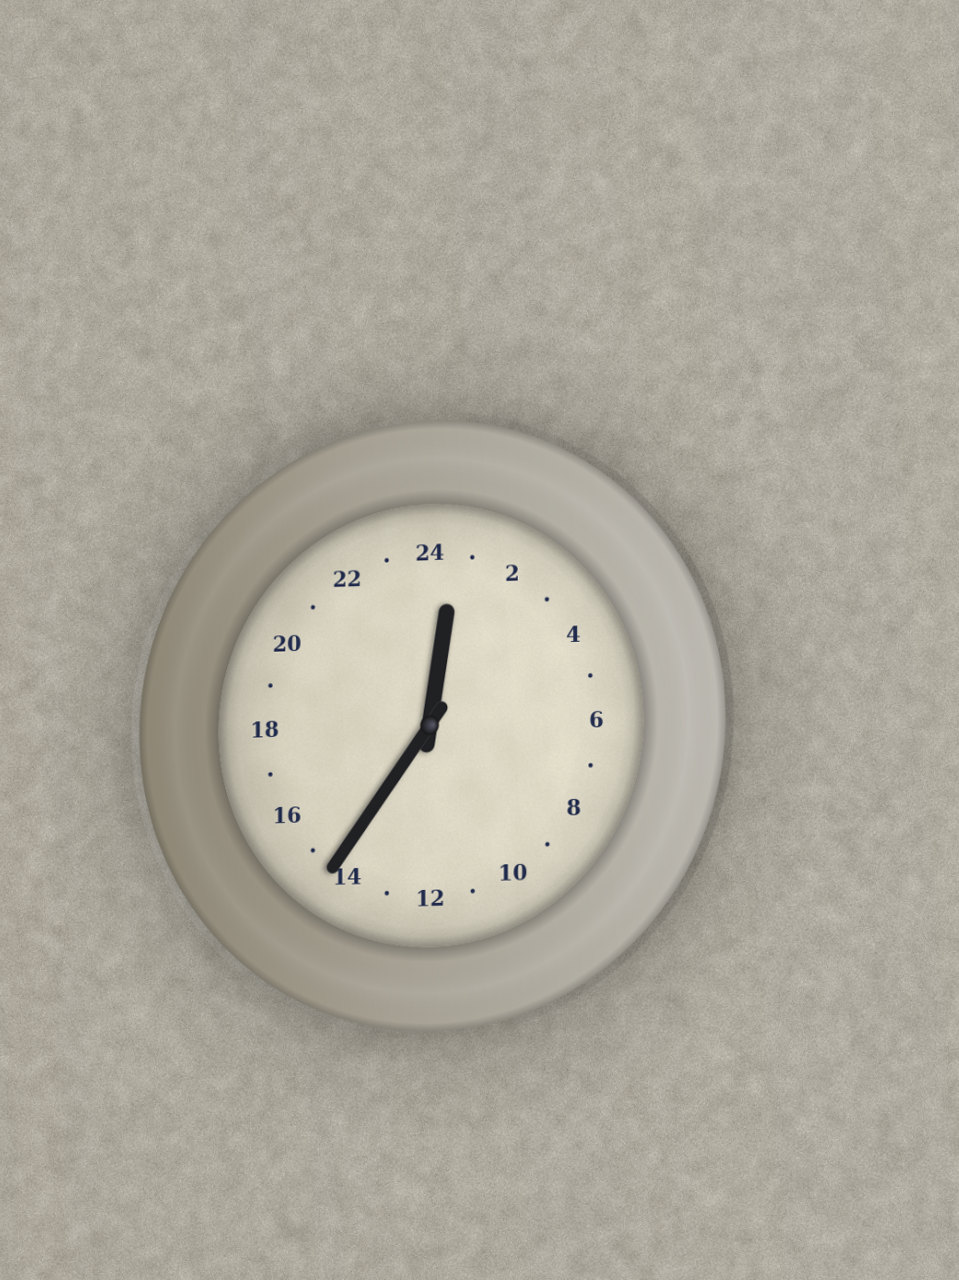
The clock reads h=0 m=36
